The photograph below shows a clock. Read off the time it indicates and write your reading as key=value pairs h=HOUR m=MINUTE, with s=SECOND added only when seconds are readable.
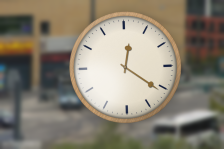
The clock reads h=12 m=21
